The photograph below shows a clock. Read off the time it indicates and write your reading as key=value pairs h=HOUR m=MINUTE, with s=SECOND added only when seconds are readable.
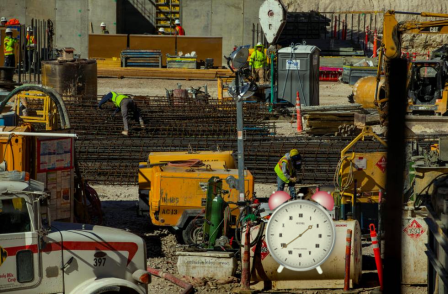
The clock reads h=1 m=39
